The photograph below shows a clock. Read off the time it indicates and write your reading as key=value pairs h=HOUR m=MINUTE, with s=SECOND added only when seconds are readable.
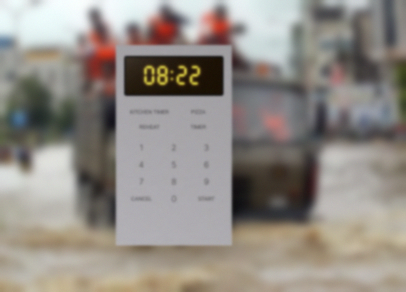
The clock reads h=8 m=22
